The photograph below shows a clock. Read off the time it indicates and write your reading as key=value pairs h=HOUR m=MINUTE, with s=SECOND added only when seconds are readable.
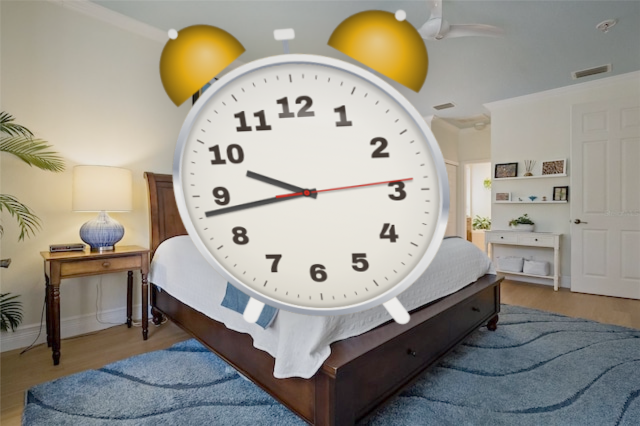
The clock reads h=9 m=43 s=14
